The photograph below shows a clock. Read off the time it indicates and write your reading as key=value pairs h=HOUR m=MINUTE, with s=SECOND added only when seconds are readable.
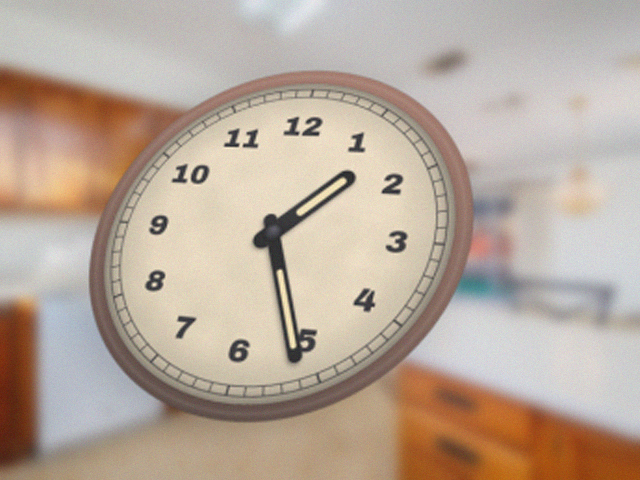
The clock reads h=1 m=26
